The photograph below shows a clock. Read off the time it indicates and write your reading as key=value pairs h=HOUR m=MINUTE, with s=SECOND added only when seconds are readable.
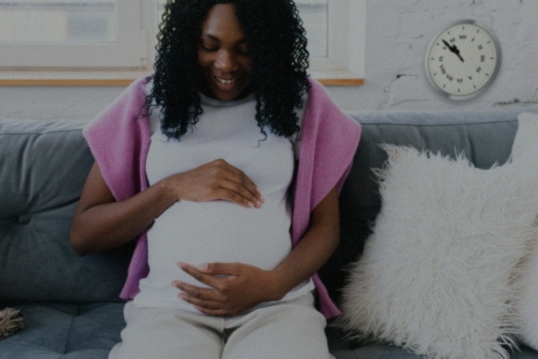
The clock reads h=10 m=52
